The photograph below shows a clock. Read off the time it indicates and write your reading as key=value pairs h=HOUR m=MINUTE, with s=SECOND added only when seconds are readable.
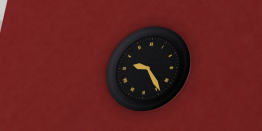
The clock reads h=9 m=24
